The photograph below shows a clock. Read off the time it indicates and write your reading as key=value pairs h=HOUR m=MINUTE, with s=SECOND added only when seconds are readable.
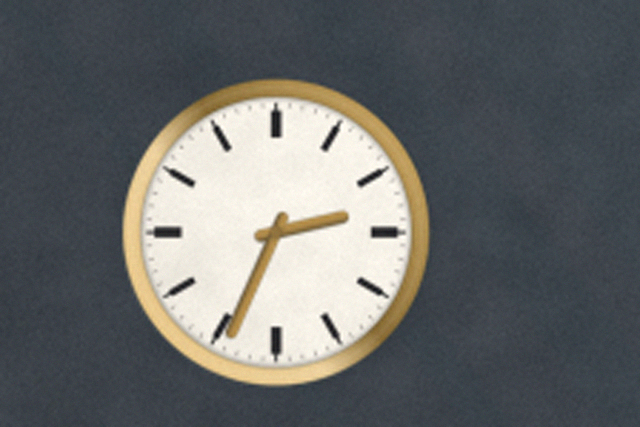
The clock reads h=2 m=34
